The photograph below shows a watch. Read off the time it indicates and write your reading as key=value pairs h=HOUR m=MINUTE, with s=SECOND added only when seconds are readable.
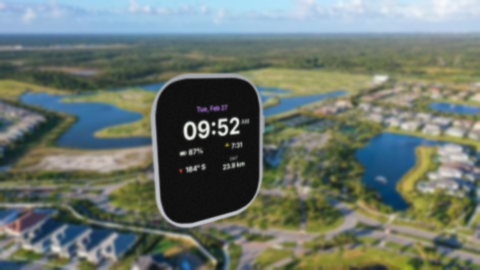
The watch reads h=9 m=52
